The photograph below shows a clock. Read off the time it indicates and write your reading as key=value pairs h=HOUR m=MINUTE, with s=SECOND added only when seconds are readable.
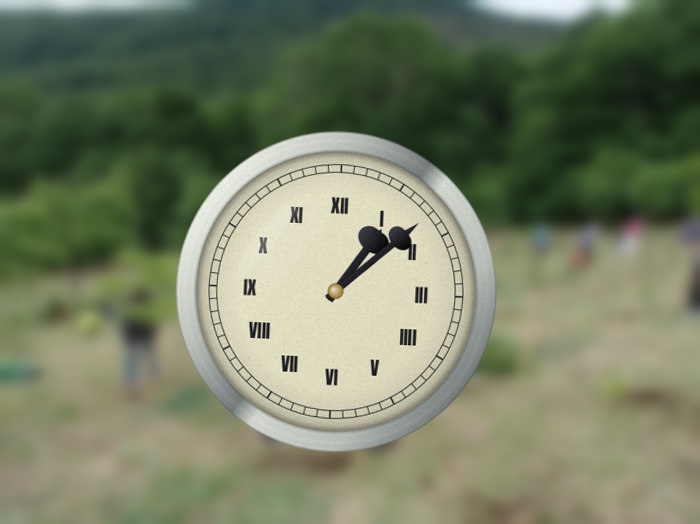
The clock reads h=1 m=8
